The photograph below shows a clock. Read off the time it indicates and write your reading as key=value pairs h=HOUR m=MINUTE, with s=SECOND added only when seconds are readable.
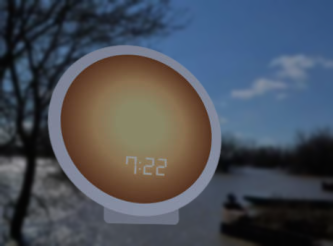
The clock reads h=7 m=22
